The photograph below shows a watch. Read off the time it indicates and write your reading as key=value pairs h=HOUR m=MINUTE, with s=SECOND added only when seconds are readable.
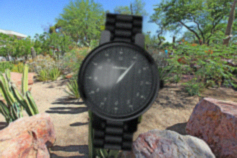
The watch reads h=1 m=6
